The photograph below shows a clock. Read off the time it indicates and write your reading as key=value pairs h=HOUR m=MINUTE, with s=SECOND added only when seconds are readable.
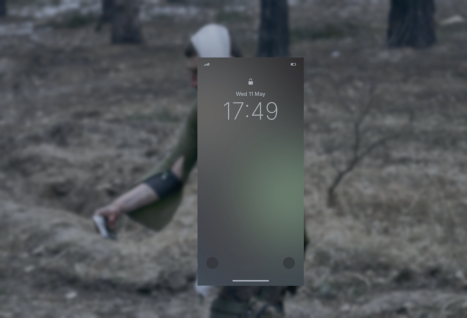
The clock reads h=17 m=49
